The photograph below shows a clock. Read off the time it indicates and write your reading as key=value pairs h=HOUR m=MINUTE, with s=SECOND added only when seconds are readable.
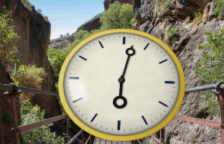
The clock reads h=6 m=2
